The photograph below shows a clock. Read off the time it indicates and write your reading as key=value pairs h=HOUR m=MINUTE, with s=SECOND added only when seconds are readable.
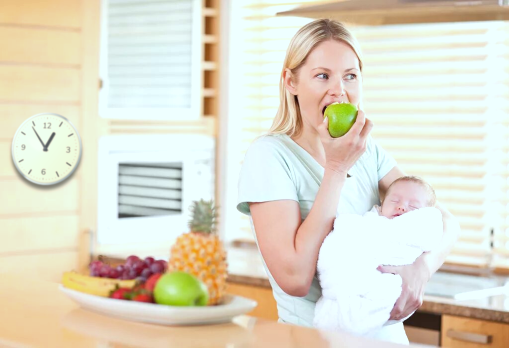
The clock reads h=12 m=54
